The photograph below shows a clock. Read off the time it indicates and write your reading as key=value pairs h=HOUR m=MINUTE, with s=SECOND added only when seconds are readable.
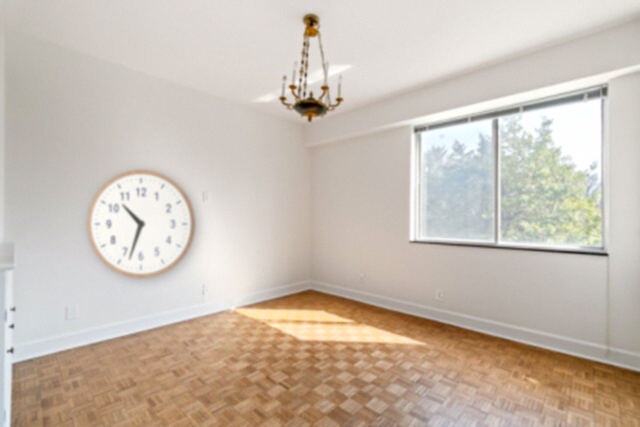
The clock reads h=10 m=33
